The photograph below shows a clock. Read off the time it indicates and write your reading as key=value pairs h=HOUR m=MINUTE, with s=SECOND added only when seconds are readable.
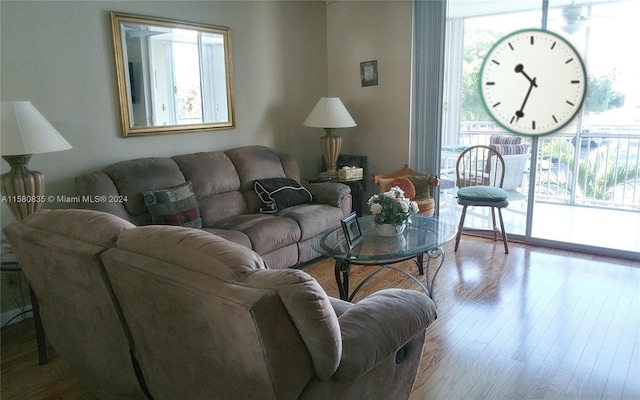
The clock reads h=10 m=34
